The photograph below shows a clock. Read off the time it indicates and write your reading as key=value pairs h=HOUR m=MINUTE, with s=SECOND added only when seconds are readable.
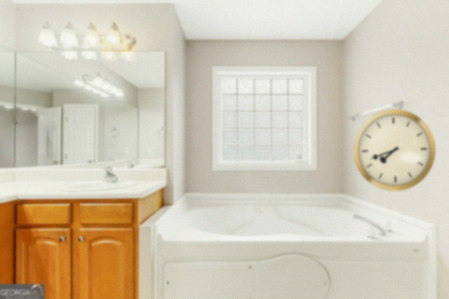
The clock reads h=7 m=42
